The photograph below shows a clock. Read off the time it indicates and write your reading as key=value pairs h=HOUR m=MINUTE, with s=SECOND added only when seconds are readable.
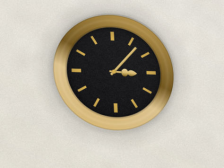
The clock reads h=3 m=7
